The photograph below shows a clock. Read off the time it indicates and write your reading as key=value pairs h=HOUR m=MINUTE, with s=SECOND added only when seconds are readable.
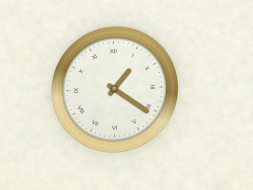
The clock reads h=1 m=21
